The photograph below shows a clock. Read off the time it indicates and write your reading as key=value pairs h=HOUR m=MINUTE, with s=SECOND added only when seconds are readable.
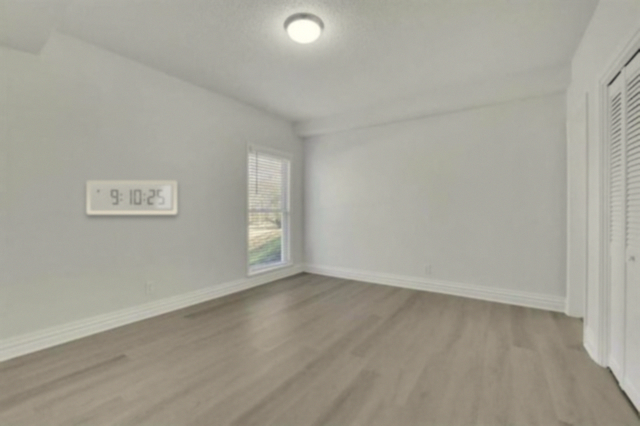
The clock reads h=9 m=10 s=25
